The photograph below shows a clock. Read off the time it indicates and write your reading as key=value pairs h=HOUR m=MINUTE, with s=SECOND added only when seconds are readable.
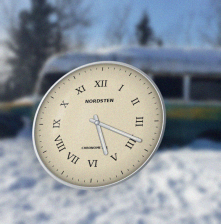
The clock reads h=5 m=19
